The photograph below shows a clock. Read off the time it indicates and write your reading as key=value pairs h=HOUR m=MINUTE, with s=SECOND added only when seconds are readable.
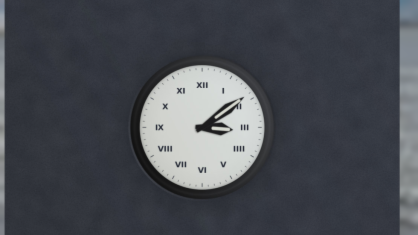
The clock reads h=3 m=9
